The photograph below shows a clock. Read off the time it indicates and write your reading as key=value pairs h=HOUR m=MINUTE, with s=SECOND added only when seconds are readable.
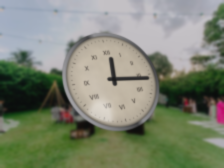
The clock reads h=12 m=16
